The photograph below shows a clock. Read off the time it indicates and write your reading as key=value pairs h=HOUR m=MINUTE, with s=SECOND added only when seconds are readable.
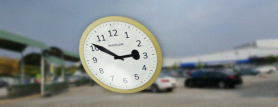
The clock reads h=2 m=51
